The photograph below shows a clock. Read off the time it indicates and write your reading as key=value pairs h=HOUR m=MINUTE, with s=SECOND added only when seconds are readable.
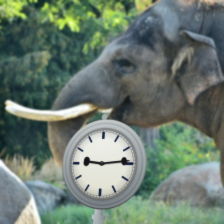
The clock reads h=9 m=14
